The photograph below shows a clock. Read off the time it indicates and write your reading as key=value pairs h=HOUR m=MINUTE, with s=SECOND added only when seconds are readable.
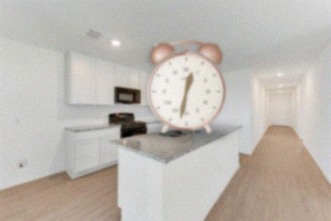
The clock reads h=12 m=32
